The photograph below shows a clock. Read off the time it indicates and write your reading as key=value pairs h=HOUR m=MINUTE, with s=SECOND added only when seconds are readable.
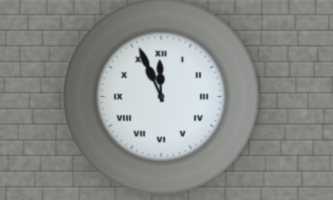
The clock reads h=11 m=56
